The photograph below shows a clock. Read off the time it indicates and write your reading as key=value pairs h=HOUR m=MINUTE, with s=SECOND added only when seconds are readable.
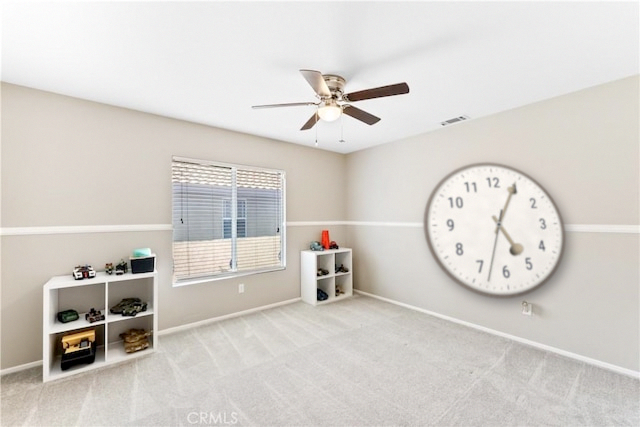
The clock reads h=5 m=4 s=33
